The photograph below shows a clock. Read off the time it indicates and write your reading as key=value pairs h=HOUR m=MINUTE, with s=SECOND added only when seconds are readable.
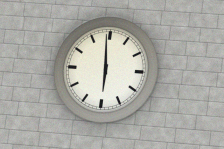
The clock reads h=5 m=59
